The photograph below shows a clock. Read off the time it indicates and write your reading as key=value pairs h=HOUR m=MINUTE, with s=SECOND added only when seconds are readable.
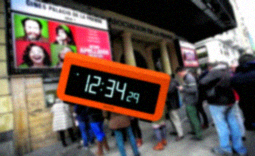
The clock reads h=12 m=34
